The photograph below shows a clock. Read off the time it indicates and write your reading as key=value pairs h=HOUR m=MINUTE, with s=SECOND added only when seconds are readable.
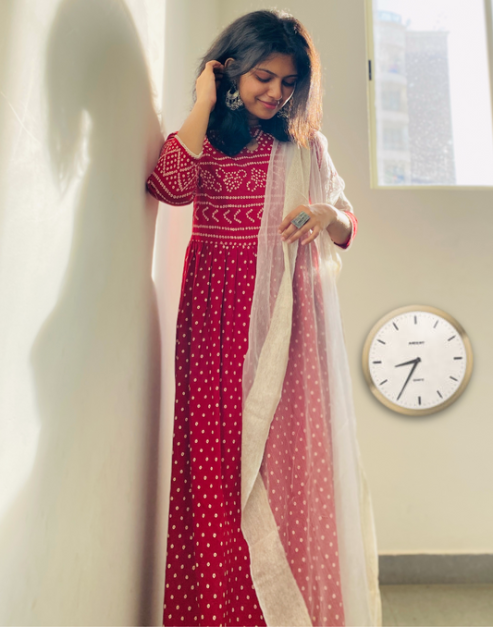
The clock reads h=8 m=35
